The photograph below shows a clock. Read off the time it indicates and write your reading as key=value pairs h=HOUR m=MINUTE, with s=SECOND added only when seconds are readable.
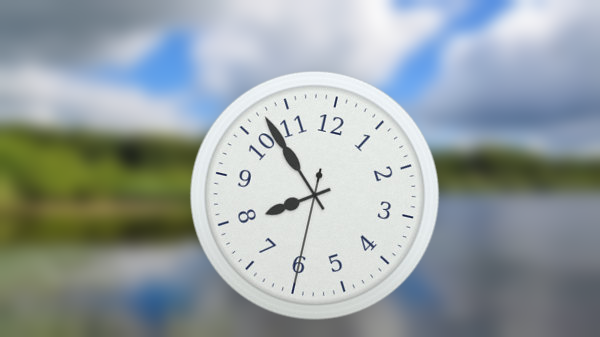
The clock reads h=7 m=52 s=30
